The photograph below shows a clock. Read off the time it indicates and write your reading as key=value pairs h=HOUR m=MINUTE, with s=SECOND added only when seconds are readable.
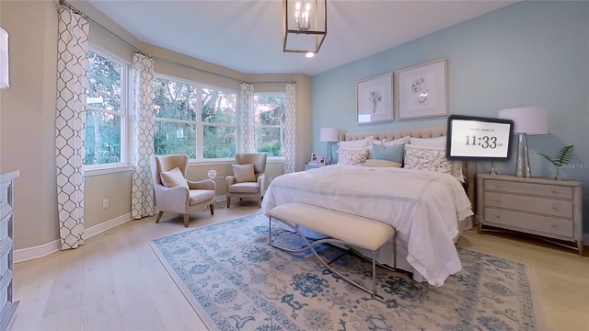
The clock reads h=11 m=33
